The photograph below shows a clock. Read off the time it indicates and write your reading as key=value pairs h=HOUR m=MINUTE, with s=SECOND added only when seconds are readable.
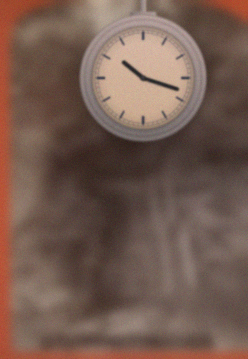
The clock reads h=10 m=18
